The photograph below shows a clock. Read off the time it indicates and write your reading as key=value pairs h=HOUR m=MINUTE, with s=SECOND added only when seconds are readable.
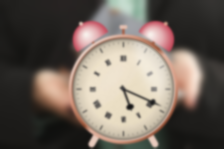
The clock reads h=5 m=19
